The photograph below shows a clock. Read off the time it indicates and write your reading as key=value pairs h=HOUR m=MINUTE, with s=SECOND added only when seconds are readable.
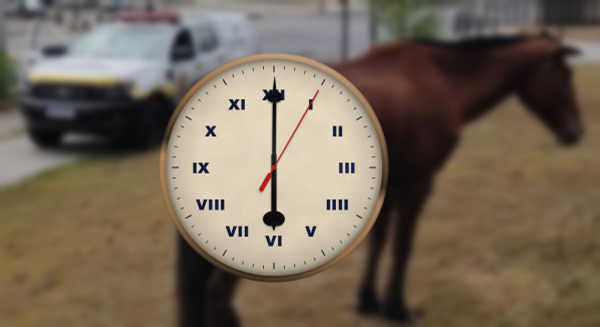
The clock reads h=6 m=0 s=5
